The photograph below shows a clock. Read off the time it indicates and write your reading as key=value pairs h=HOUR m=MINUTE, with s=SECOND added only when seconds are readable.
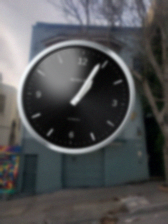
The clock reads h=1 m=4
